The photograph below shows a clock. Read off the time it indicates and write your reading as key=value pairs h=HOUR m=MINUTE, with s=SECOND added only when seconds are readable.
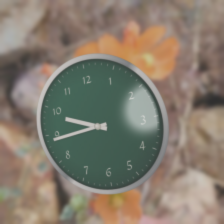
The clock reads h=9 m=44
